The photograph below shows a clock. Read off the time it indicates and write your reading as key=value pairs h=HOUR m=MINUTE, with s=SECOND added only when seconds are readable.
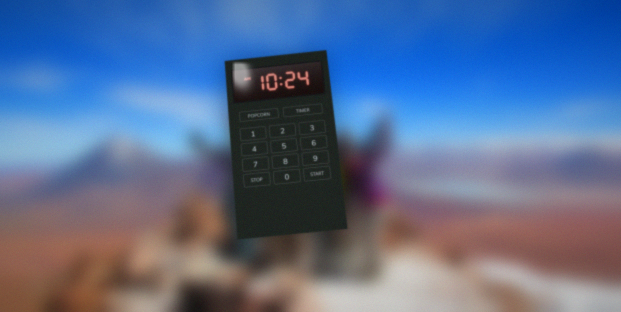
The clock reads h=10 m=24
